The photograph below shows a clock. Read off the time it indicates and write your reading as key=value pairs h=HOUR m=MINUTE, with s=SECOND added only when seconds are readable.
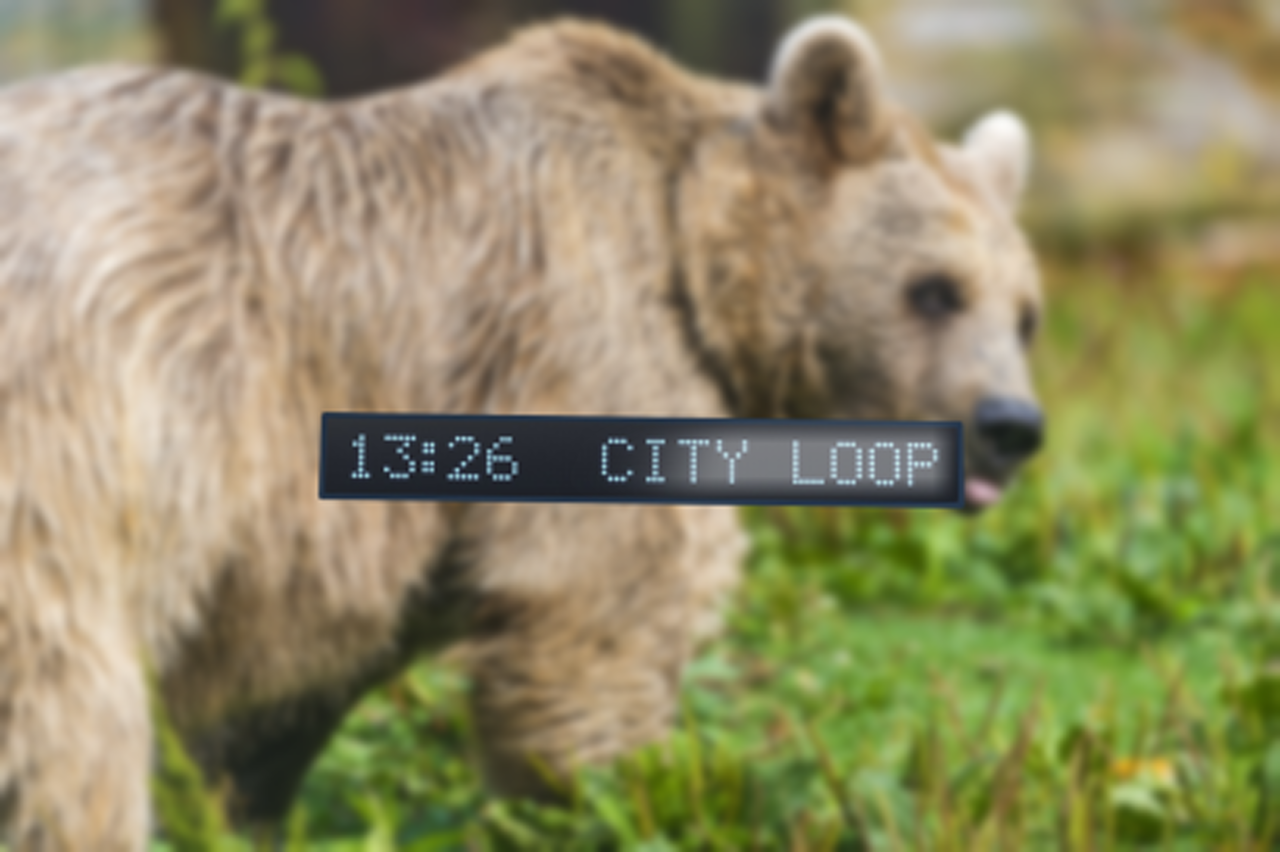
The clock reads h=13 m=26
